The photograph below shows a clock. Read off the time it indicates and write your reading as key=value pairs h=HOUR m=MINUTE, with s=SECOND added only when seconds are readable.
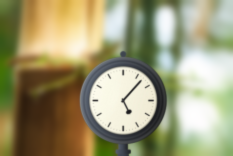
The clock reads h=5 m=7
